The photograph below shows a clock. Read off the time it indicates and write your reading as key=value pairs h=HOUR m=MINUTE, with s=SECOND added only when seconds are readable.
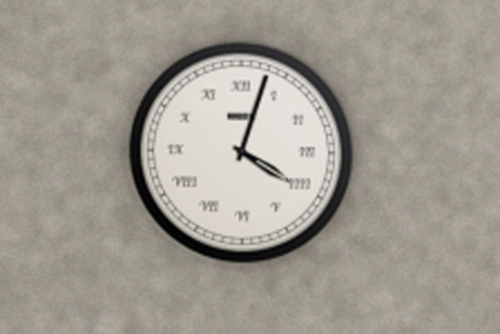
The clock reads h=4 m=3
